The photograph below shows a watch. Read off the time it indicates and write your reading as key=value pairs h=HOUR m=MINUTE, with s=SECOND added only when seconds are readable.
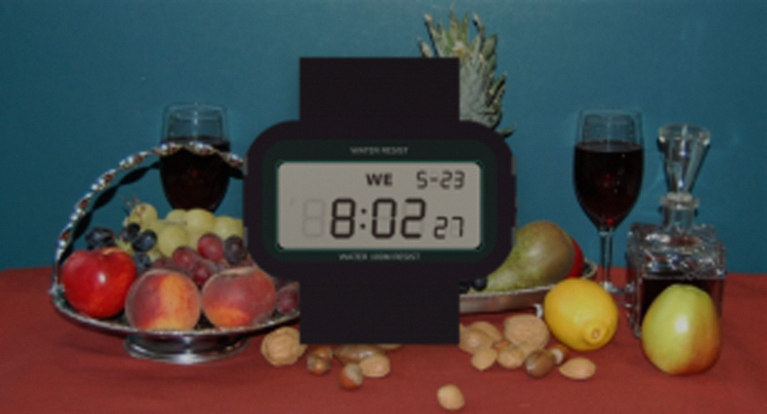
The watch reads h=8 m=2 s=27
